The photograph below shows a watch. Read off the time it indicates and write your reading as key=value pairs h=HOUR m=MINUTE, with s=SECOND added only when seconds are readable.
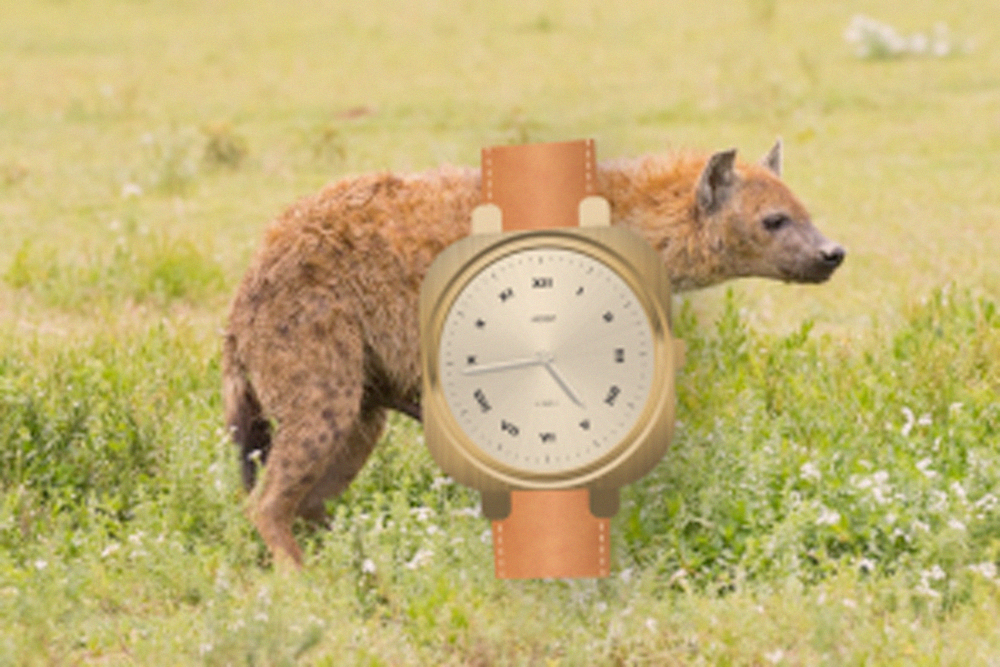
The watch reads h=4 m=44
